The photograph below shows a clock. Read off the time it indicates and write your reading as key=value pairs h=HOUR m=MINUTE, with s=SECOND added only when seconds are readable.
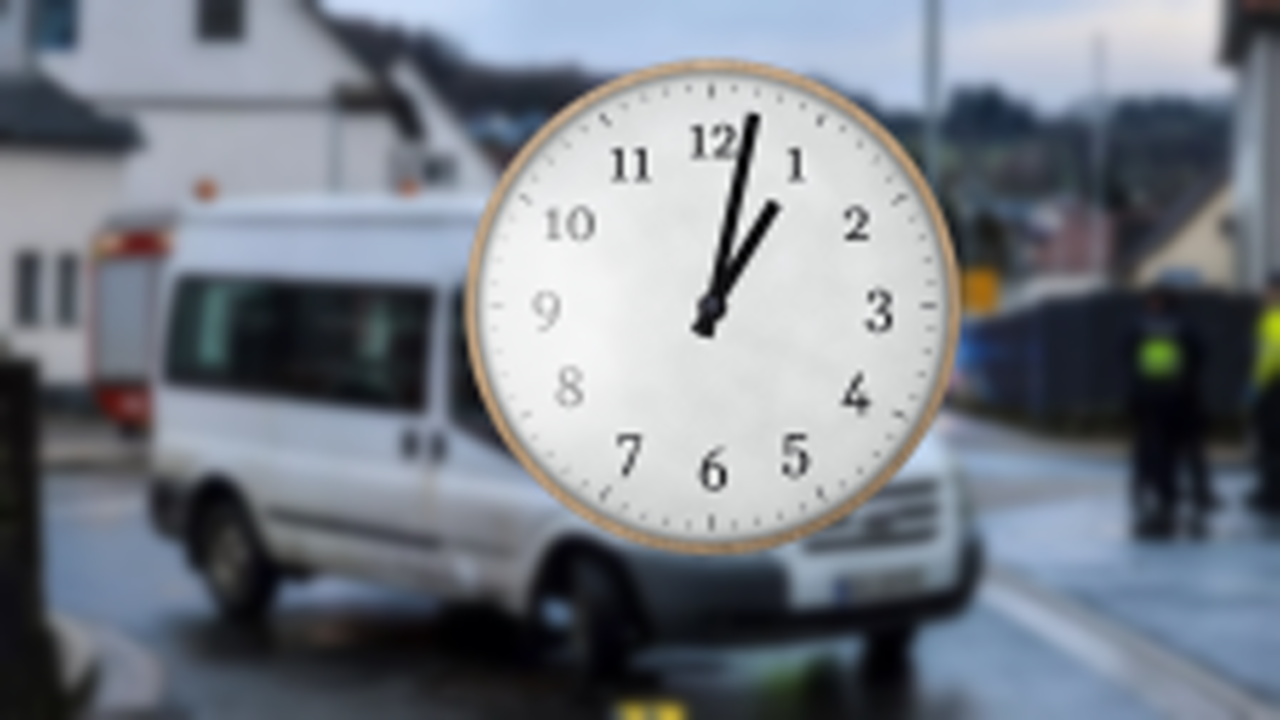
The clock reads h=1 m=2
